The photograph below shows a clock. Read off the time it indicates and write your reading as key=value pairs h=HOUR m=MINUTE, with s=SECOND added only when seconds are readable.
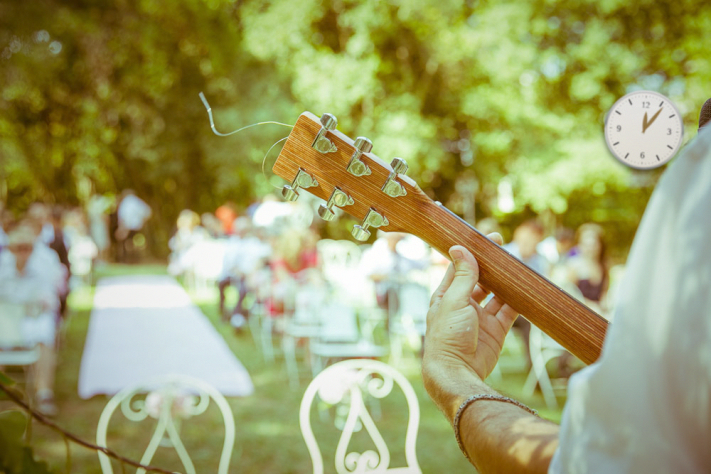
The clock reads h=12 m=6
